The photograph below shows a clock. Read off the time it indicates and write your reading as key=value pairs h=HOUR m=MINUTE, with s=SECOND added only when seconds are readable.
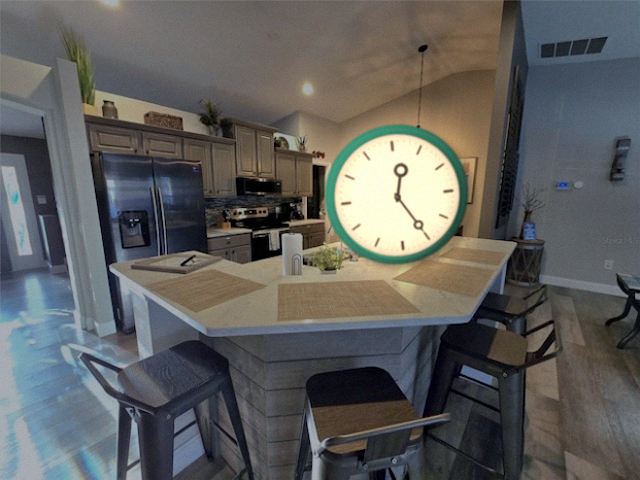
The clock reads h=12 m=25
